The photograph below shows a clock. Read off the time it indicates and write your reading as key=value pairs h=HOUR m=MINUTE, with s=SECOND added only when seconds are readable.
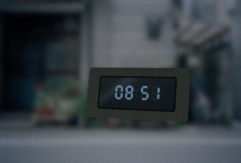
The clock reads h=8 m=51
